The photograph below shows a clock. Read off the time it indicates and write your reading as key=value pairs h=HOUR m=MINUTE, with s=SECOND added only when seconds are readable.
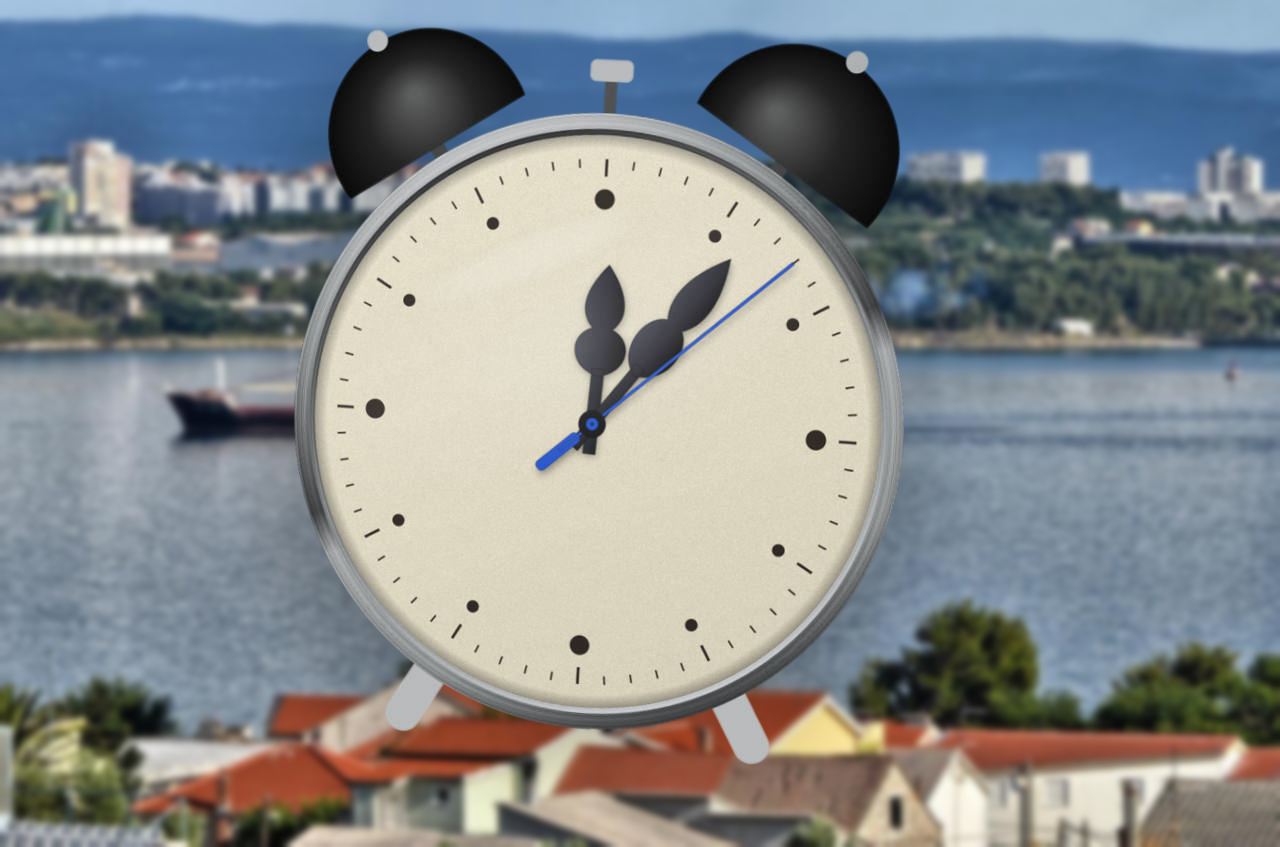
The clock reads h=12 m=6 s=8
